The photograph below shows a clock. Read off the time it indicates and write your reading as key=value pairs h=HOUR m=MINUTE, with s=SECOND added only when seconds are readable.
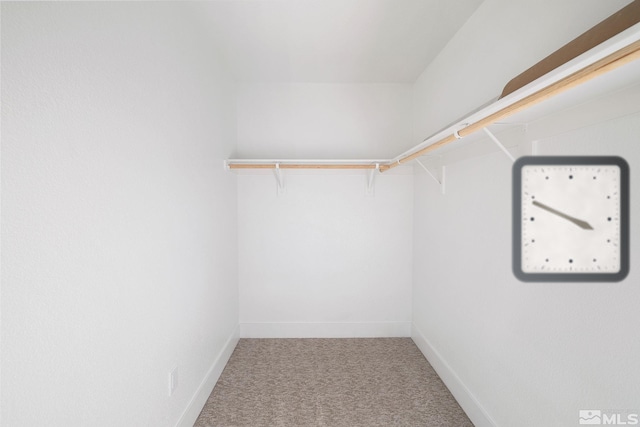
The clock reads h=3 m=49
